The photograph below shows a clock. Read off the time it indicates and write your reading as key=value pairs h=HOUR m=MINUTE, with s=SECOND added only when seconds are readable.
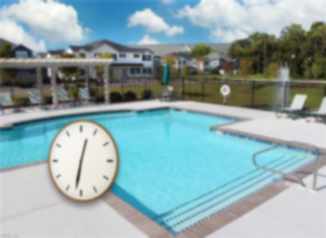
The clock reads h=12 m=32
